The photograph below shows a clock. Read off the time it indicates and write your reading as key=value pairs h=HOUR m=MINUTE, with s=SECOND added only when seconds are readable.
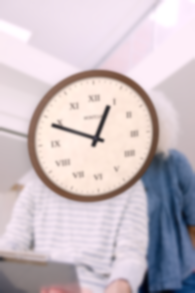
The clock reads h=12 m=49
